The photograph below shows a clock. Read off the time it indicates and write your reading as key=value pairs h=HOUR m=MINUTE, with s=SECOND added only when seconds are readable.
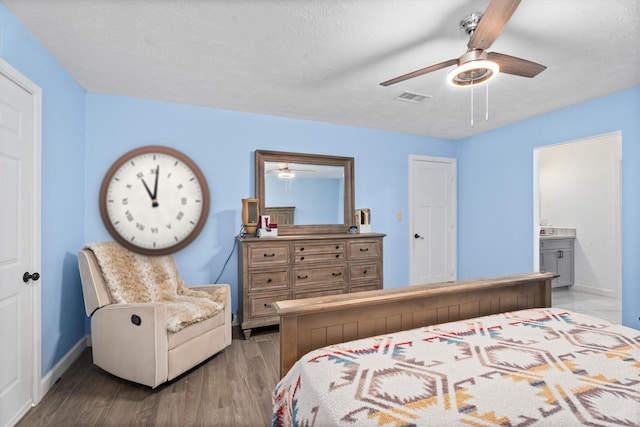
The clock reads h=11 m=1
